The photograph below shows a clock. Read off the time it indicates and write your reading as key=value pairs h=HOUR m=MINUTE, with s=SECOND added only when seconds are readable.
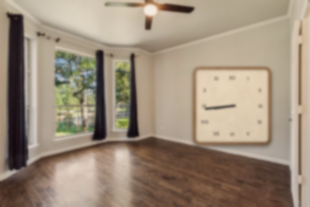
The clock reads h=8 m=44
